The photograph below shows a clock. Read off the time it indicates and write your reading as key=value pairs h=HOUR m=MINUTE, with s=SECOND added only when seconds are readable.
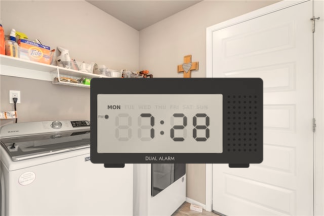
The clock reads h=7 m=28
